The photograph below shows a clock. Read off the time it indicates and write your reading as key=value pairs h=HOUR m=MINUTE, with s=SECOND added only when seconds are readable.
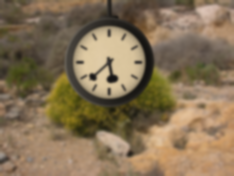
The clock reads h=5 m=38
